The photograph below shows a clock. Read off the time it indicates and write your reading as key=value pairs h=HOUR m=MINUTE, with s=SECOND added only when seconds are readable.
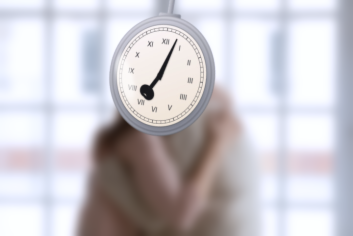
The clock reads h=7 m=3
